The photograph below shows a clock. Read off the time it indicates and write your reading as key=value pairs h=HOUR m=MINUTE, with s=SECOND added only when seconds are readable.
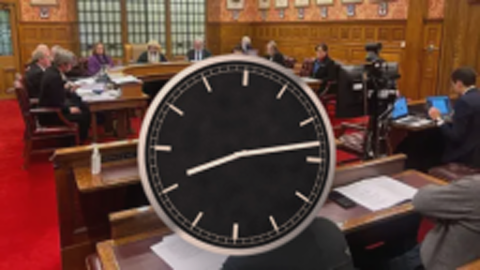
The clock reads h=8 m=13
